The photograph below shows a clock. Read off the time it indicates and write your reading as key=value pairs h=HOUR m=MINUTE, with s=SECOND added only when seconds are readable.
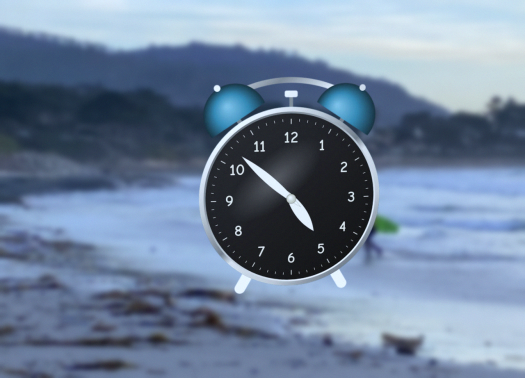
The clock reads h=4 m=52
